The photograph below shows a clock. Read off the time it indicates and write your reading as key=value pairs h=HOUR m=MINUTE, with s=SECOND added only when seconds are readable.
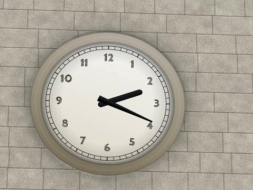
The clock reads h=2 m=19
